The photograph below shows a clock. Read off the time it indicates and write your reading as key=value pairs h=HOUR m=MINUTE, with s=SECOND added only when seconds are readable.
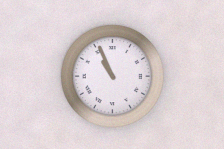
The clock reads h=10 m=56
